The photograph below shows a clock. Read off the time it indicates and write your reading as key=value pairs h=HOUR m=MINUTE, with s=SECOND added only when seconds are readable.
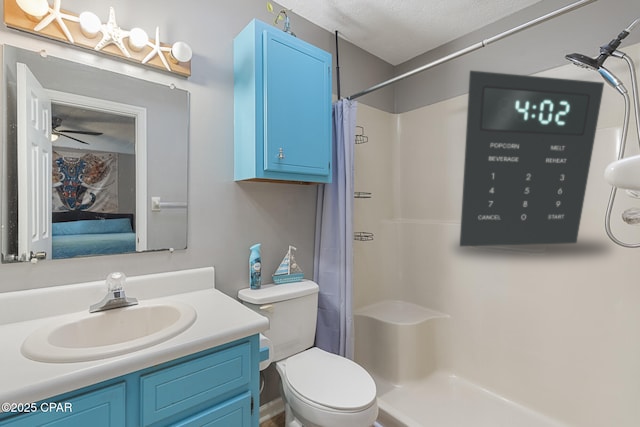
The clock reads h=4 m=2
